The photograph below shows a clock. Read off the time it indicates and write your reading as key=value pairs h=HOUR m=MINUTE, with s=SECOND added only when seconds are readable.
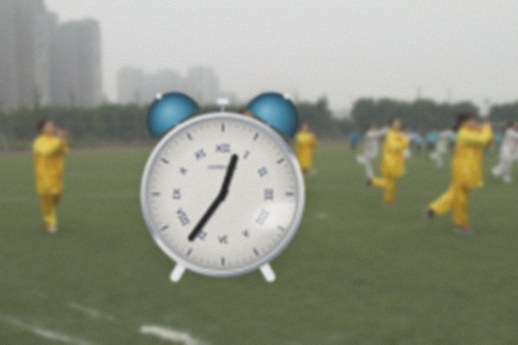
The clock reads h=12 m=36
